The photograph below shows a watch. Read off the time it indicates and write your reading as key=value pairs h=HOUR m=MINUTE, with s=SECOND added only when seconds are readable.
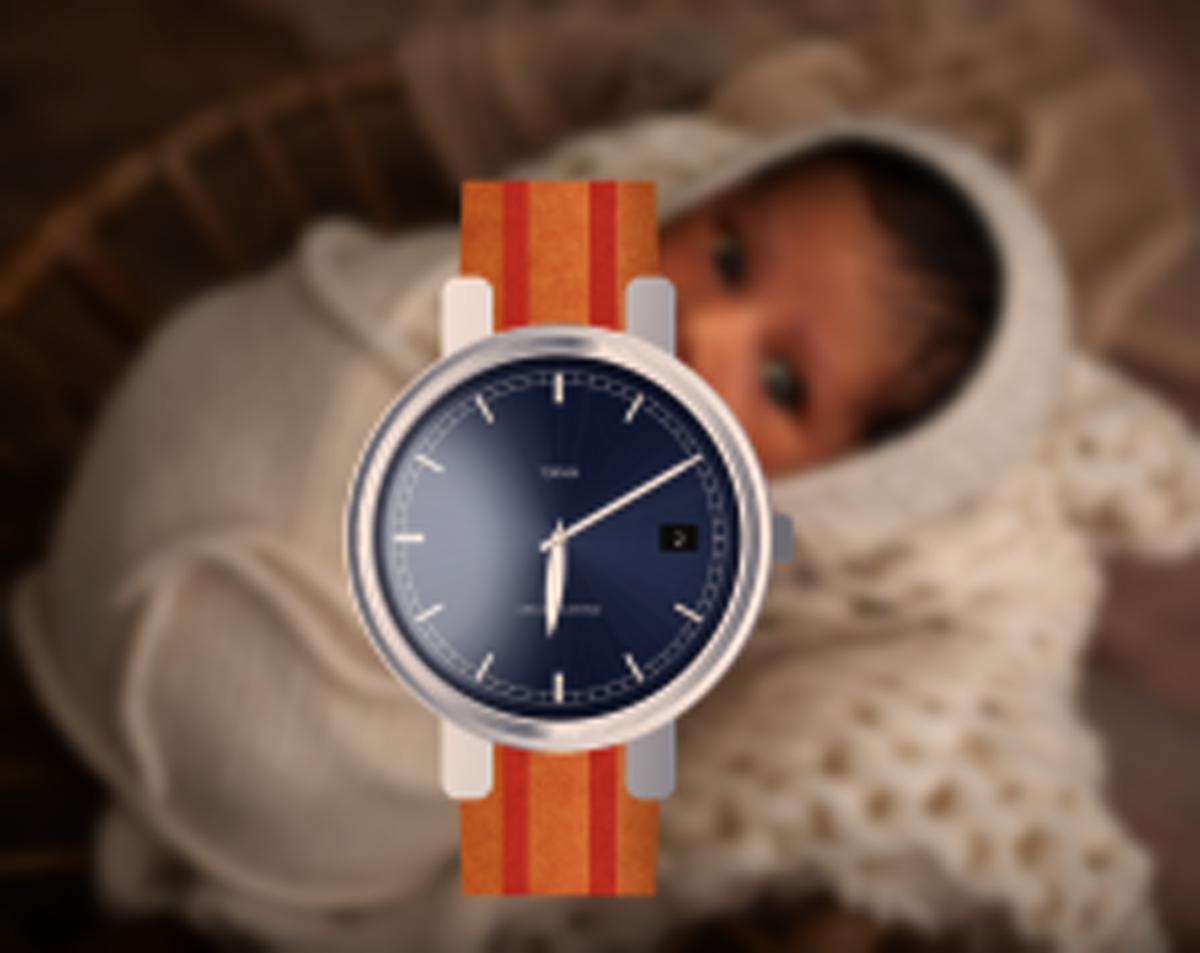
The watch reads h=6 m=10
